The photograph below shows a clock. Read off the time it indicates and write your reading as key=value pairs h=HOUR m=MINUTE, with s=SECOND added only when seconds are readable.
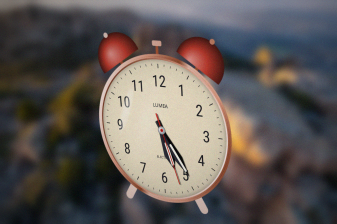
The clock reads h=5 m=24 s=27
